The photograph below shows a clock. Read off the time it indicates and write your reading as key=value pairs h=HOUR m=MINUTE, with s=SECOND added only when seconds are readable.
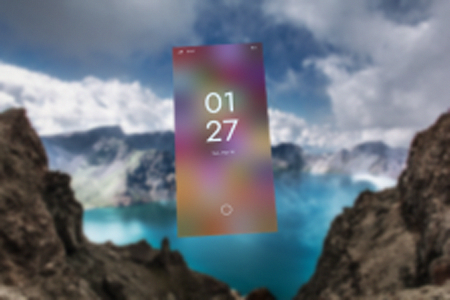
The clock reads h=1 m=27
